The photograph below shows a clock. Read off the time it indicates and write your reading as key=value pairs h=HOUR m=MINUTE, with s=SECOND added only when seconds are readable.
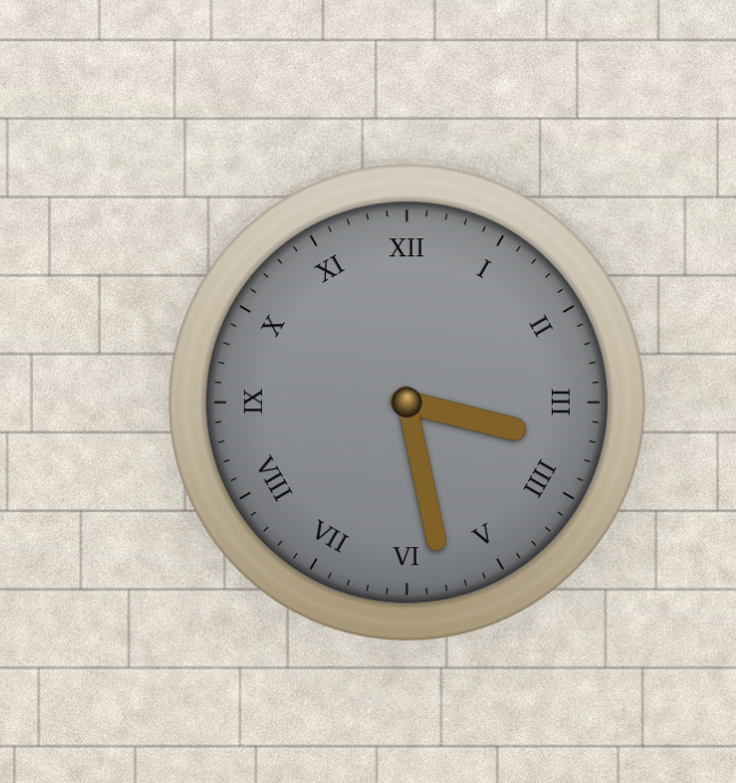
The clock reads h=3 m=28
